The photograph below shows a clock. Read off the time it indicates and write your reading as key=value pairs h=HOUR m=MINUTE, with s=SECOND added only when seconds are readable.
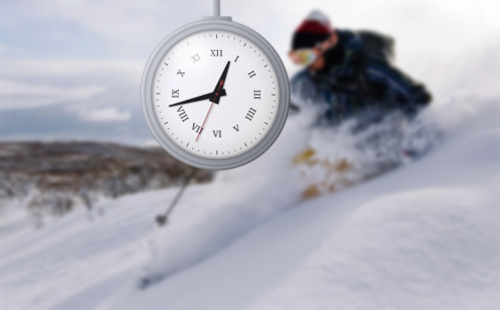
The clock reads h=12 m=42 s=34
